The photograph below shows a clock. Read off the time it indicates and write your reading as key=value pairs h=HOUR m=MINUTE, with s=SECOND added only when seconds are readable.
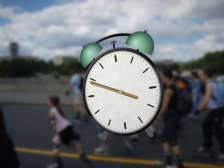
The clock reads h=3 m=49
